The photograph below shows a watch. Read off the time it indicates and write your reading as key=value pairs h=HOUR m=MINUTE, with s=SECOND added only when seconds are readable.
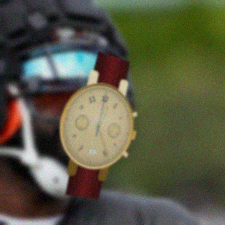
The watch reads h=12 m=24
